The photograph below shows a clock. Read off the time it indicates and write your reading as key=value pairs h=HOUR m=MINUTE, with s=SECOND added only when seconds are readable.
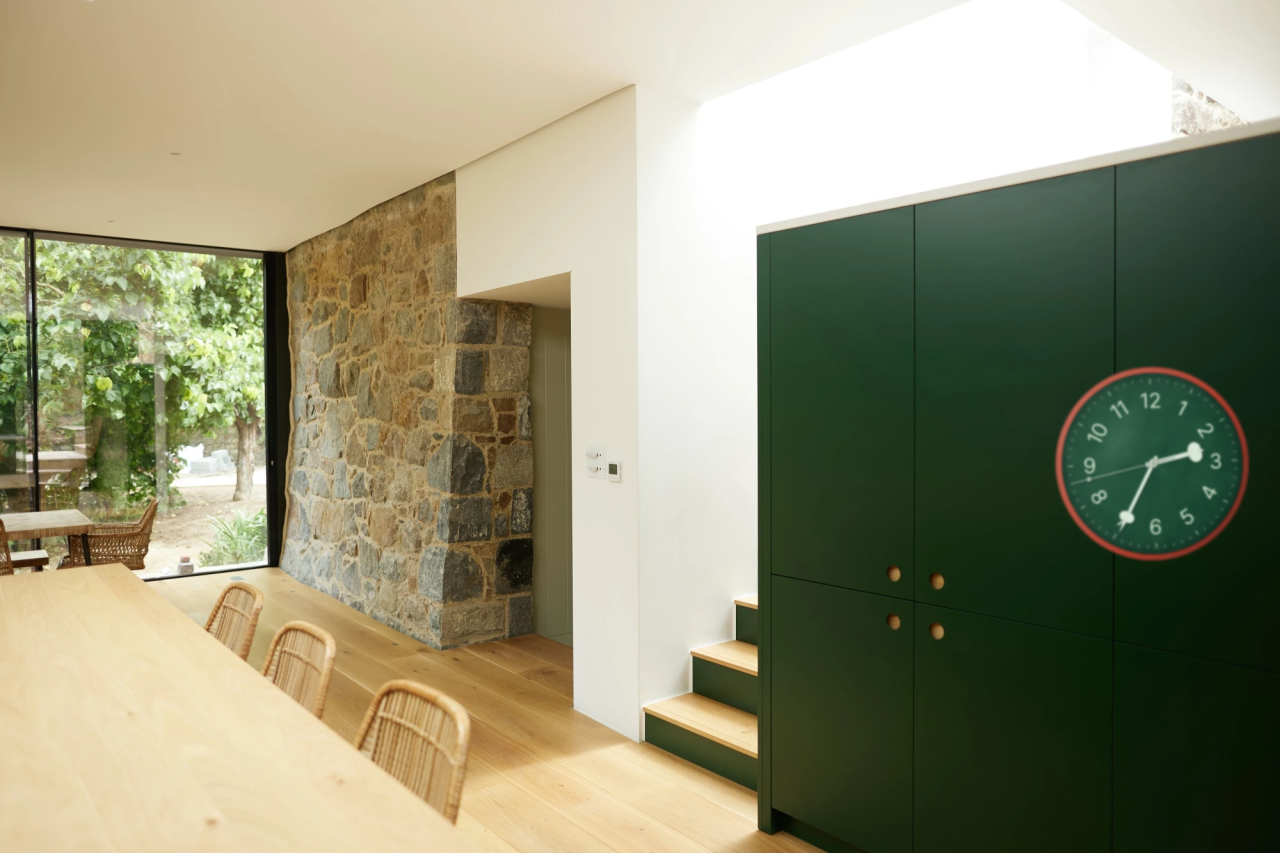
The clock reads h=2 m=34 s=43
